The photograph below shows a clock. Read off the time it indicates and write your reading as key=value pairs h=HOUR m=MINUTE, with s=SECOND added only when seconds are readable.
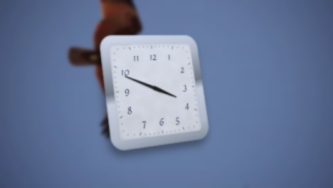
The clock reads h=3 m=49
